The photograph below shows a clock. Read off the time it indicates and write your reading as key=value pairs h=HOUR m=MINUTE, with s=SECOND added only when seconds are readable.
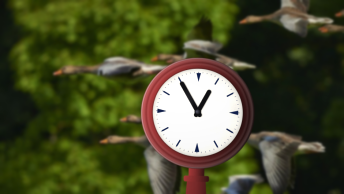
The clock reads h=12 m=55
